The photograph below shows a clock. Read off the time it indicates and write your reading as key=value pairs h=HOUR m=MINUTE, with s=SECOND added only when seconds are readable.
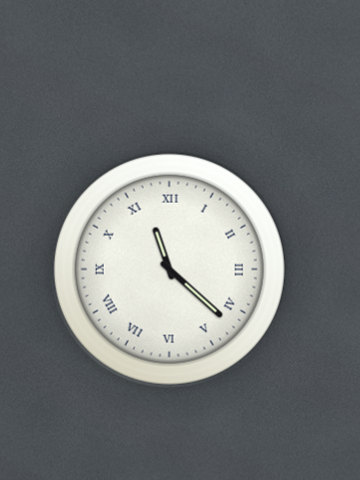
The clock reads h=11 m=22
